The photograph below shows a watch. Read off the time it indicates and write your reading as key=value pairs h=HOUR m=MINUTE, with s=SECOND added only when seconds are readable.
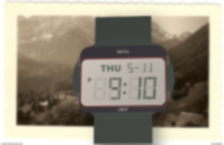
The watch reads h=9 m=10
